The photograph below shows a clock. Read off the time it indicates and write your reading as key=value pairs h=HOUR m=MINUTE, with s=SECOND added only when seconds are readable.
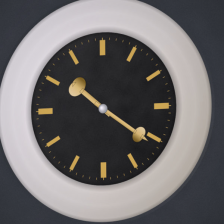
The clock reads h=10 m=21
